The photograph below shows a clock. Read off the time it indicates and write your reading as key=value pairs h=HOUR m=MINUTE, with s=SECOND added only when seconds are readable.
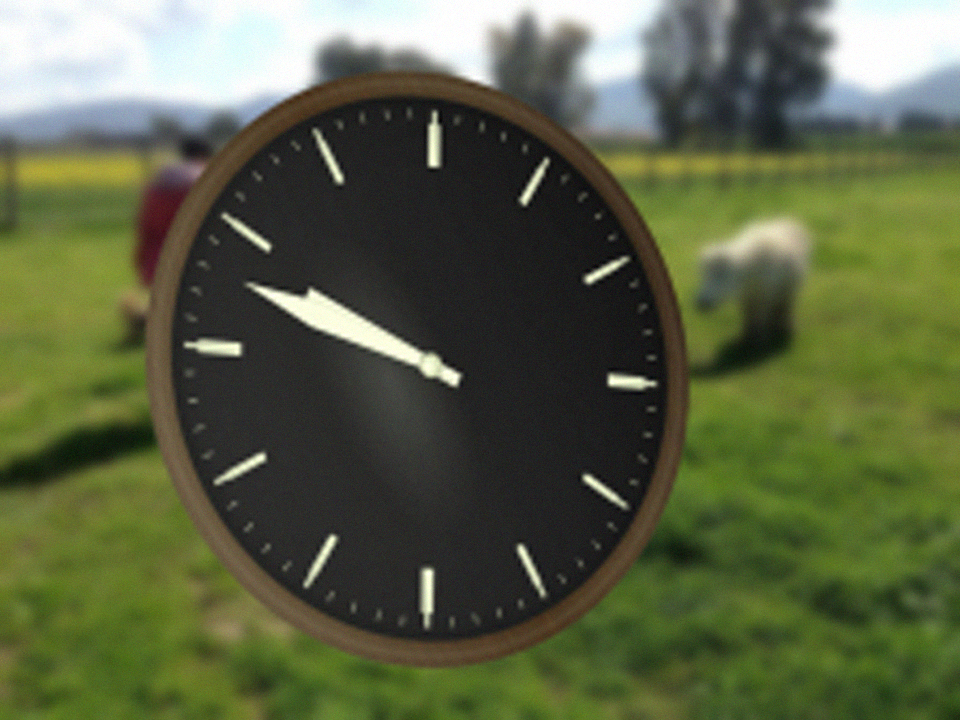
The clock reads h=9 m=48
